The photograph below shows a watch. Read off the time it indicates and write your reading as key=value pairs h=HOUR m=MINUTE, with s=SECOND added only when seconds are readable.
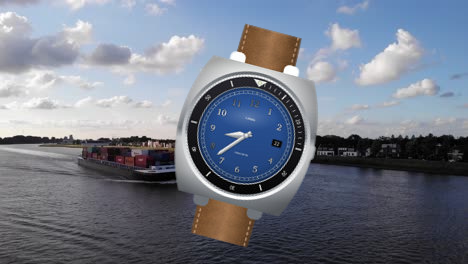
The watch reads h=8 m=37
